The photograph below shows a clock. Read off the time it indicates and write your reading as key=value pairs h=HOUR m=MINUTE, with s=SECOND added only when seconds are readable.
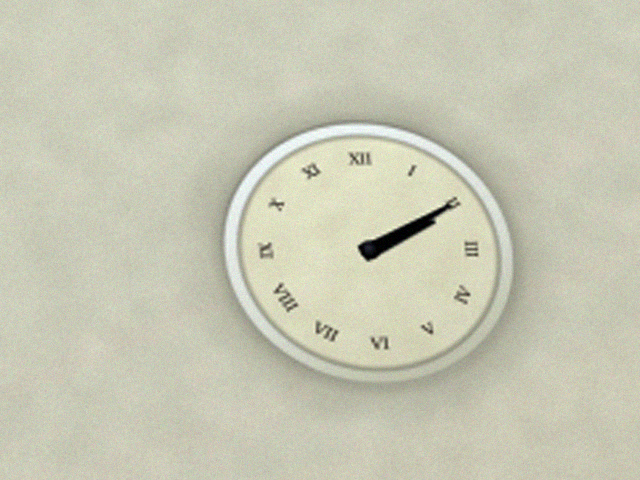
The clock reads h=2 m=10
